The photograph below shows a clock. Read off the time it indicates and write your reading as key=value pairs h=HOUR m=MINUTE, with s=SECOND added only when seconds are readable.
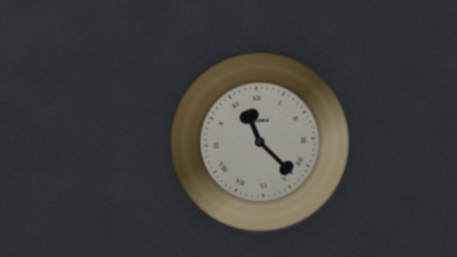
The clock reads h=11 m=23
